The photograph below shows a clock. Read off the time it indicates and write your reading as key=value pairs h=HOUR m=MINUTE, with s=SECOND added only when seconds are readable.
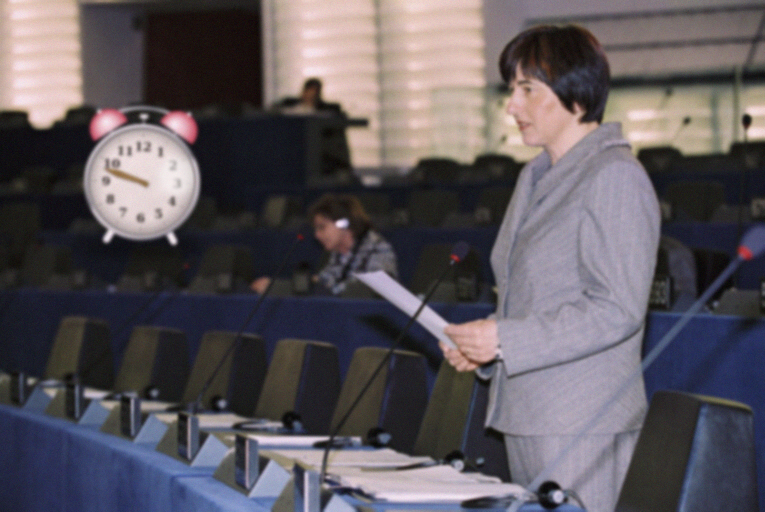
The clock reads h=9 m=48
